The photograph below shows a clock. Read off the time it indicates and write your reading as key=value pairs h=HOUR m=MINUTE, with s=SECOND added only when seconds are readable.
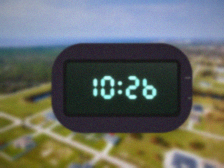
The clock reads h=10 m=26
